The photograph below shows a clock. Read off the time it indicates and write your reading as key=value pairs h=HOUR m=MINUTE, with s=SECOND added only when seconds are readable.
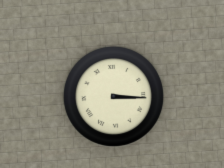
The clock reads h=3 m=16
